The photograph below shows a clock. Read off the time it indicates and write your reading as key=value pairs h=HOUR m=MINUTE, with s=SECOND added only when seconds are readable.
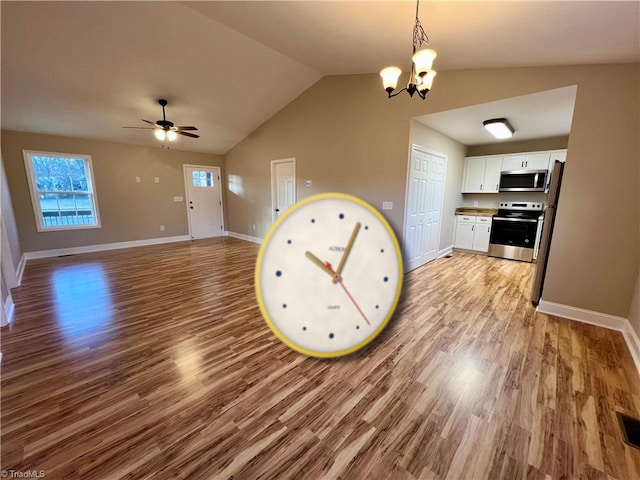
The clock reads h=10 m=3 s=23
